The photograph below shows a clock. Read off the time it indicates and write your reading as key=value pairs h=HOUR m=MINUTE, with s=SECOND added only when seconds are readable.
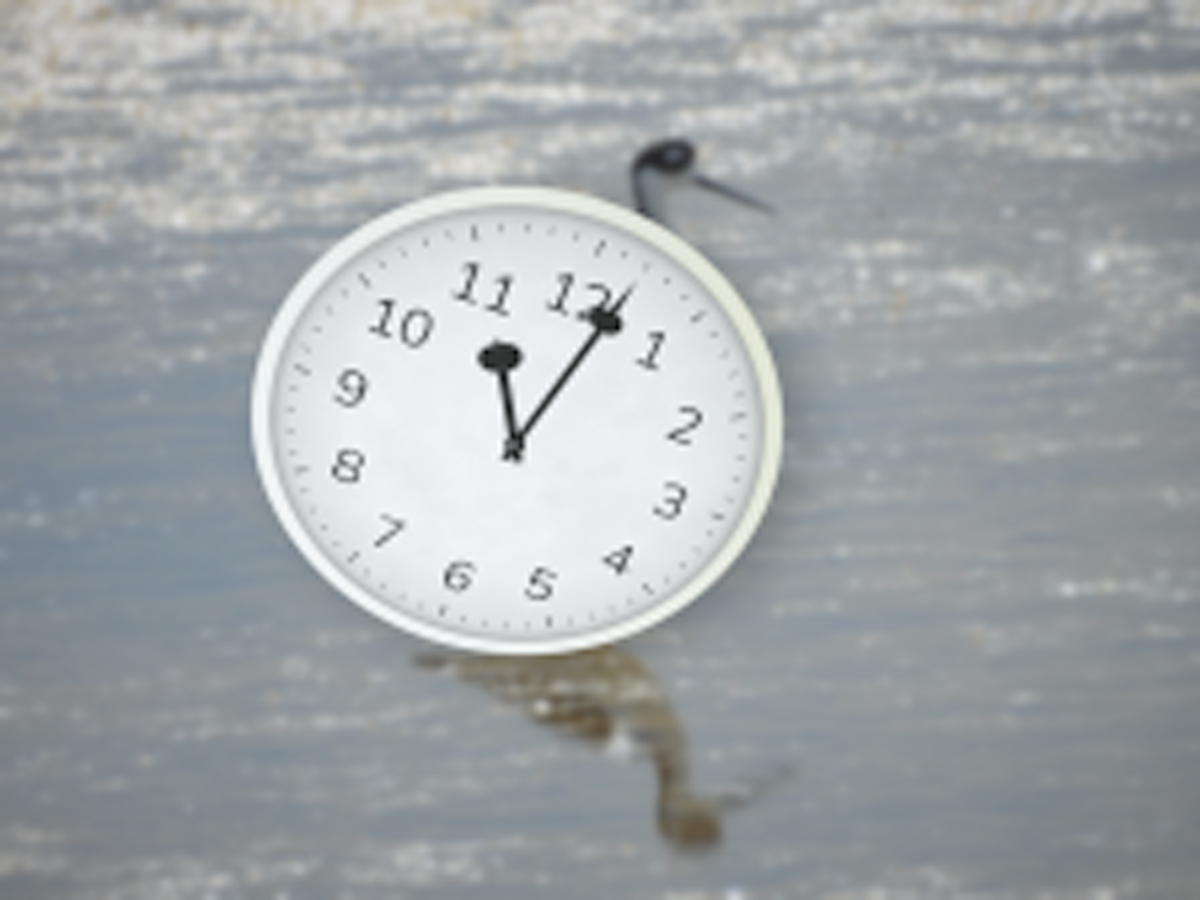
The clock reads h=11 m=2
